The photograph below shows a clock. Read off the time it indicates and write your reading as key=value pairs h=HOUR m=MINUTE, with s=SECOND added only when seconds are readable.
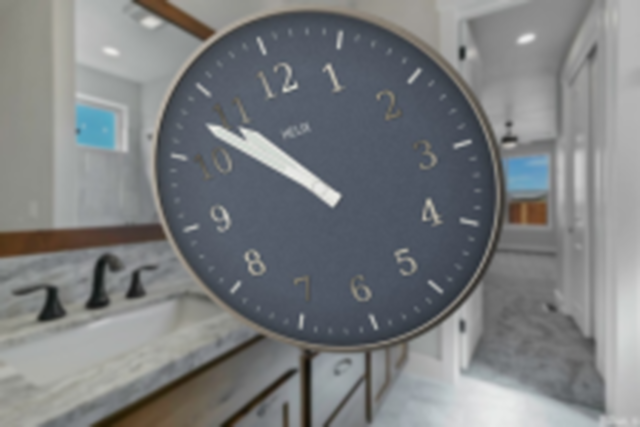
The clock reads h=10 m=53
